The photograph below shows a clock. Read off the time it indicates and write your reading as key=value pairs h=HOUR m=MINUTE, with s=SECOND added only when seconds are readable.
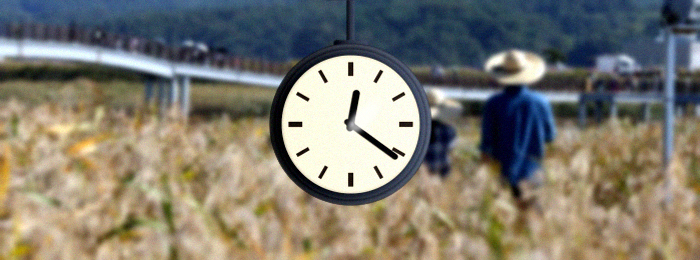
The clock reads h=12 m=21
